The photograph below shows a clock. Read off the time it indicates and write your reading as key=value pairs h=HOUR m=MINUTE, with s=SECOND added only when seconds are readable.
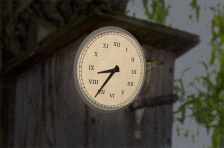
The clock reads h=8 m=36
